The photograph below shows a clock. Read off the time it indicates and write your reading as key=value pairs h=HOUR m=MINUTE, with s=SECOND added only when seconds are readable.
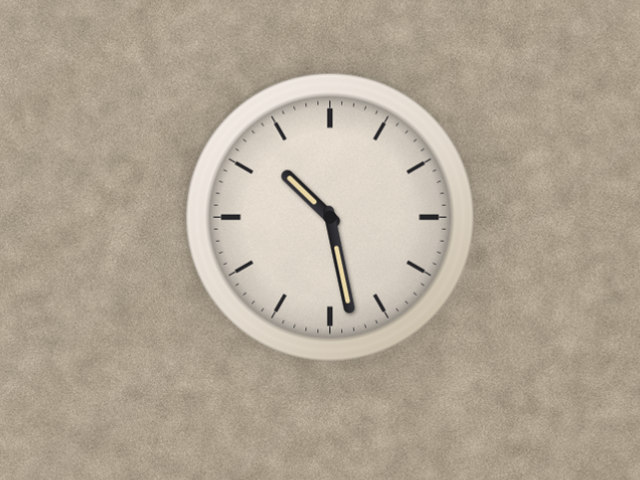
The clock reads h=10 m=28
